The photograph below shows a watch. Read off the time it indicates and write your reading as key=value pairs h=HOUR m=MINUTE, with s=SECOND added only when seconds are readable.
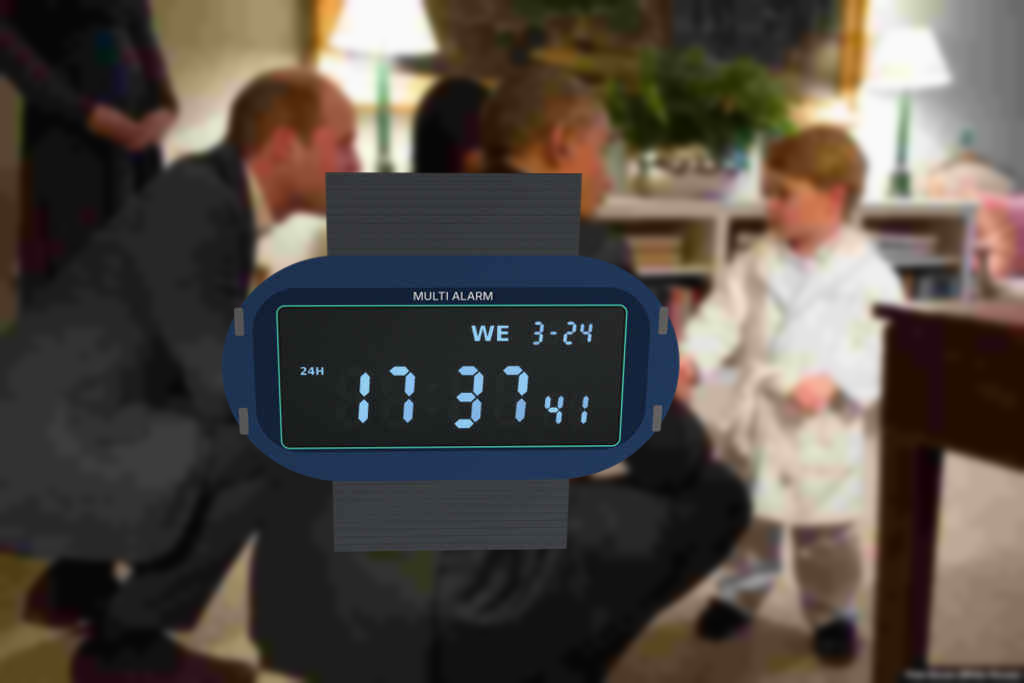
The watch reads h=17 m=37 s=41
